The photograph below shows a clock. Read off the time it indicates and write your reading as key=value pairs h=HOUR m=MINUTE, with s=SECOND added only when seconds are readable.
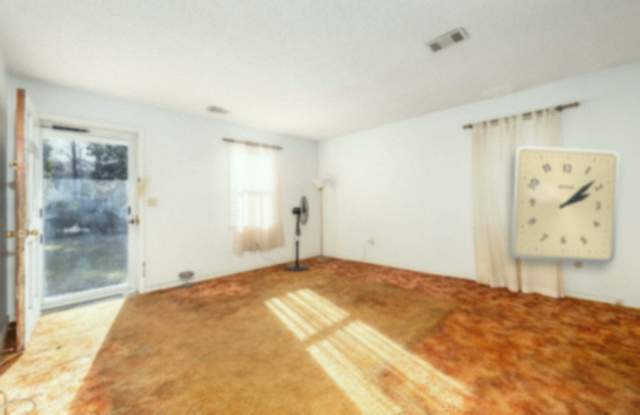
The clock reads h=2 m=8
